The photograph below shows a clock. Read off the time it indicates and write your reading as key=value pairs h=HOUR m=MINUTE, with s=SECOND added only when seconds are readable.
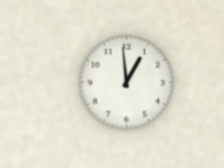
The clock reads h=12 m=59
